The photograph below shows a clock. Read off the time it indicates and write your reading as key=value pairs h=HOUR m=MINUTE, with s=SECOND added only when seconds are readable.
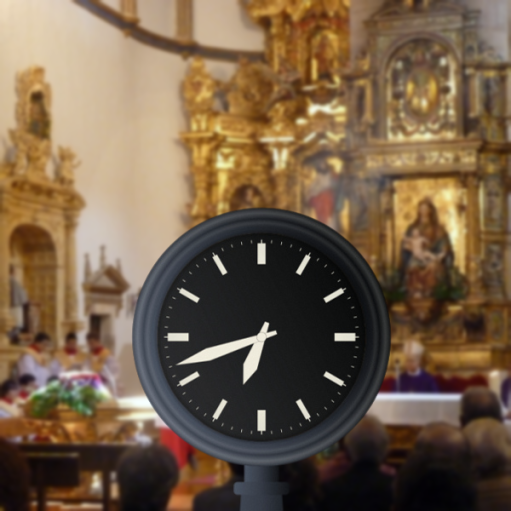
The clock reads h=6 m=42
